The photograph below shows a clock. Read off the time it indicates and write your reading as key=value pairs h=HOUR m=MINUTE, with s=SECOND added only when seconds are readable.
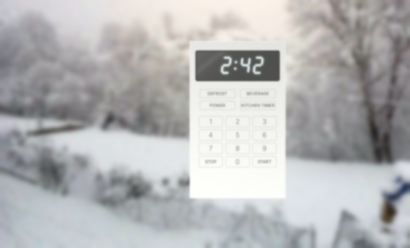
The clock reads h=2 m=42
